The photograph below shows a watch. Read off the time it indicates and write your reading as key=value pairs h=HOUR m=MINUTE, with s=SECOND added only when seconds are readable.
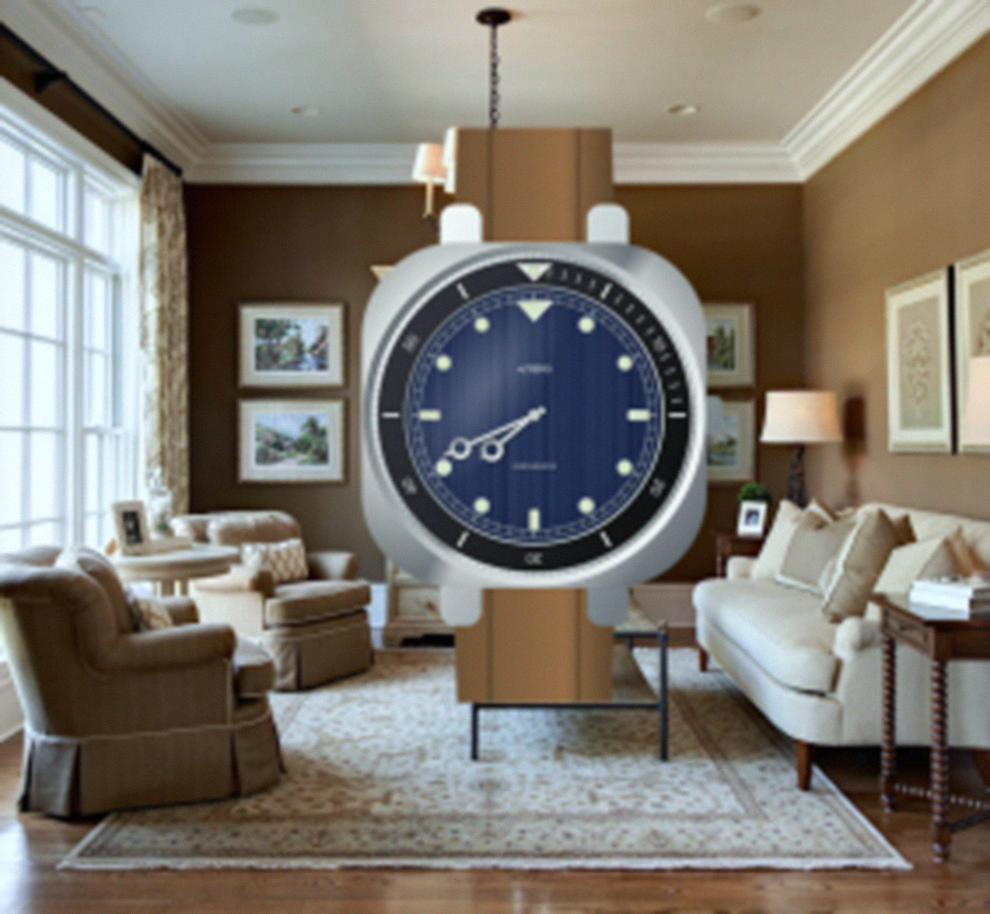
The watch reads h=7 m=41
